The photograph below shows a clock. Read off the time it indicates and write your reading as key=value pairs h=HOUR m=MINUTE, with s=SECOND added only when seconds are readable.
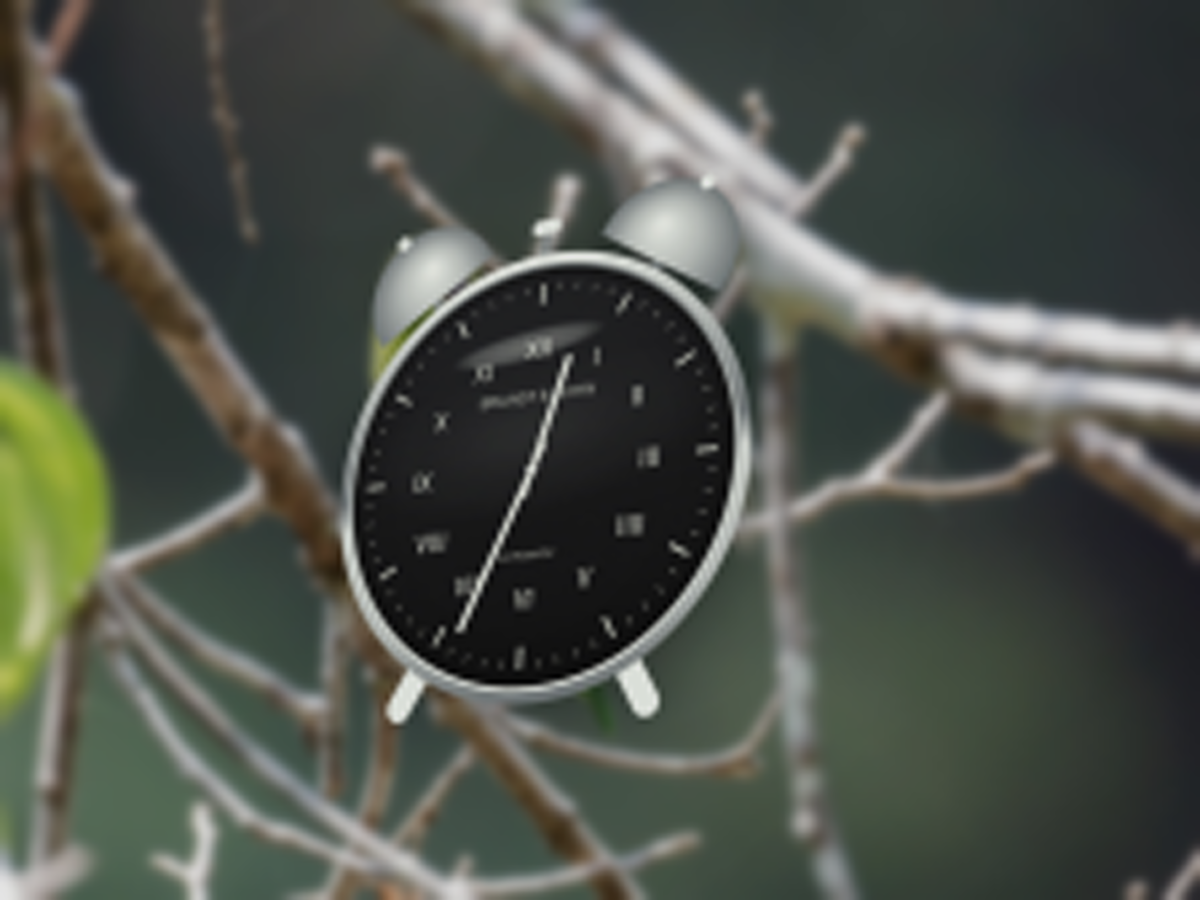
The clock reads h=12 m=34
